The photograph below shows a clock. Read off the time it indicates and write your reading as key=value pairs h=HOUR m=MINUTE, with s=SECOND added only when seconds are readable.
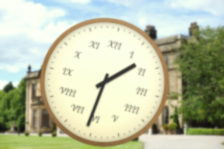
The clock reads h=1 m=31
